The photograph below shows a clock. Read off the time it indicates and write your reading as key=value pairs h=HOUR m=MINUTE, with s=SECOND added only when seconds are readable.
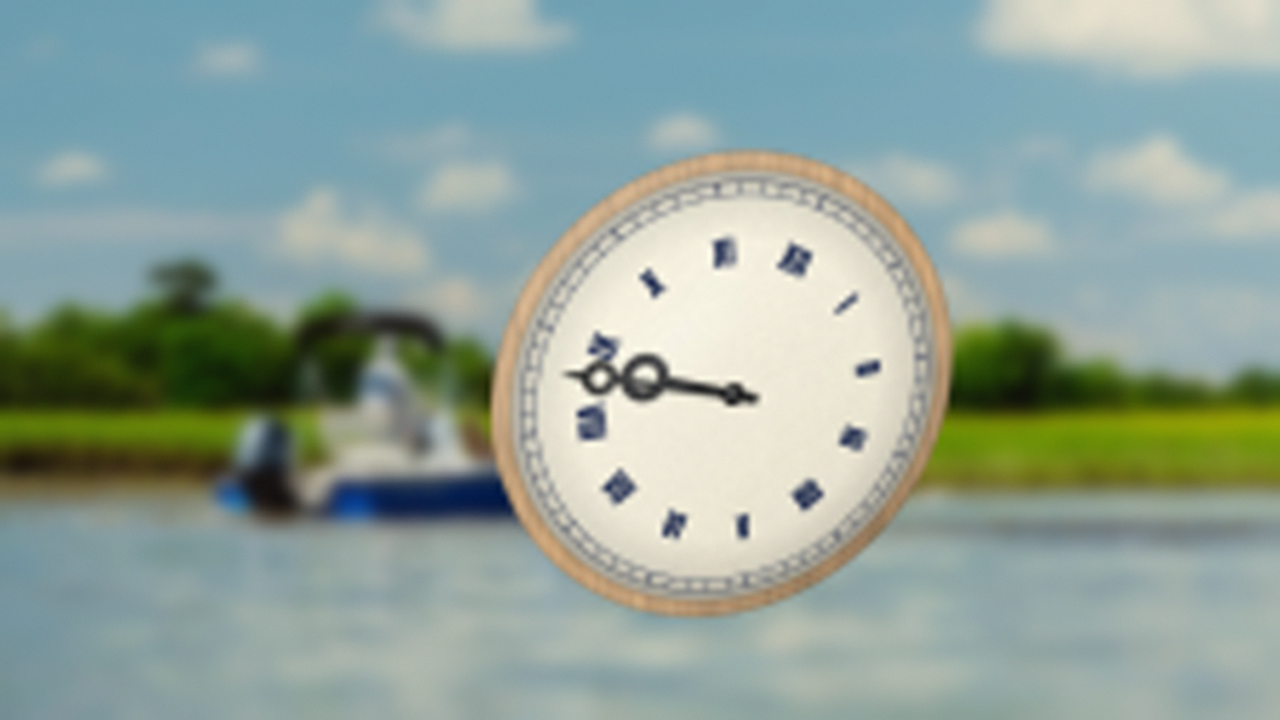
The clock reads h=8 m=43
